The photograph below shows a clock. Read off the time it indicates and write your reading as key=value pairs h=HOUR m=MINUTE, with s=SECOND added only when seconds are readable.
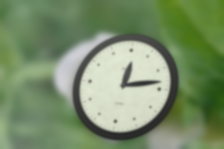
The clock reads h=12 m=13
